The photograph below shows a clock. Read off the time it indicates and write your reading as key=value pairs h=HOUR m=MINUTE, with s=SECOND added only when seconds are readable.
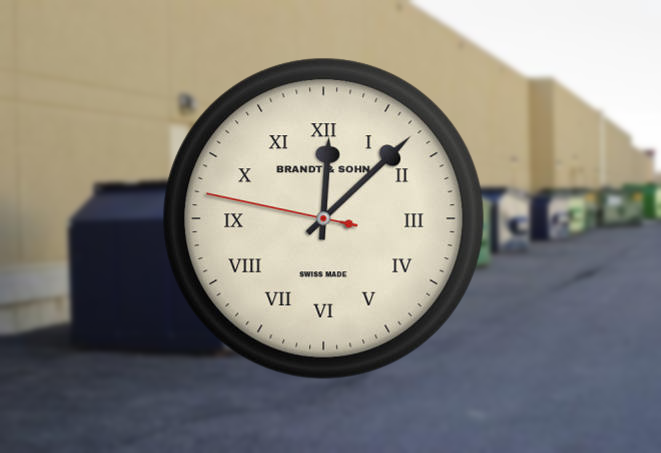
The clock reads h=12 m=7 s=47
